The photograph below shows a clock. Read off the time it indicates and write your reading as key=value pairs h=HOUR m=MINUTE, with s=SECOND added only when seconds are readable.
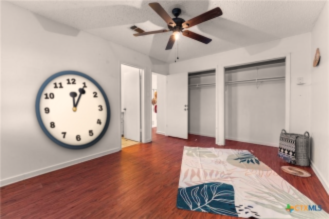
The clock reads h=12 m=5
